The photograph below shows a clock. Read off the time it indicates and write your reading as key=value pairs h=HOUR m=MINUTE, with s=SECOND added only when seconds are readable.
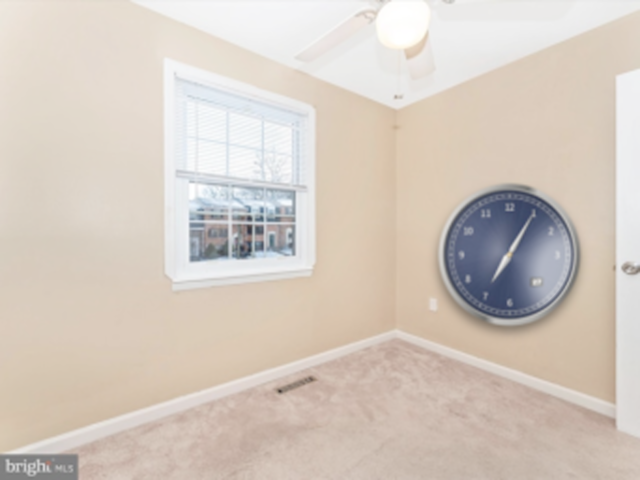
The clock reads h=7 m=5
